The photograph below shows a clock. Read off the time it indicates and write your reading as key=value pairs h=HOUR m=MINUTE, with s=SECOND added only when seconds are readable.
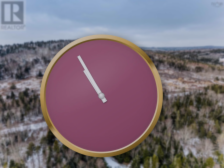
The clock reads h=10 m=55
